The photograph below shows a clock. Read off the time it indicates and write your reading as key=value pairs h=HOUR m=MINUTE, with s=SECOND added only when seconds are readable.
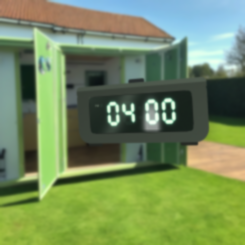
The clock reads h=4 m=0
